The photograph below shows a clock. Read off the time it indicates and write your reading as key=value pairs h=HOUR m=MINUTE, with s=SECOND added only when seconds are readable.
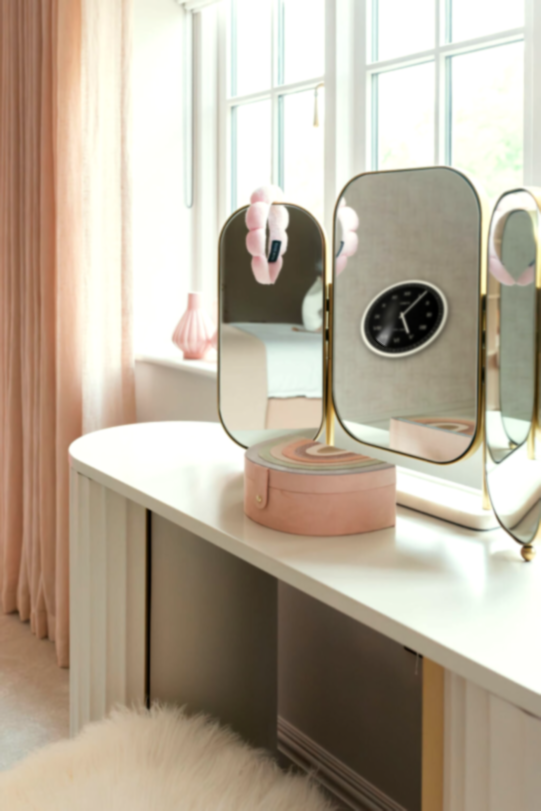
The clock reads h=5 m=6
